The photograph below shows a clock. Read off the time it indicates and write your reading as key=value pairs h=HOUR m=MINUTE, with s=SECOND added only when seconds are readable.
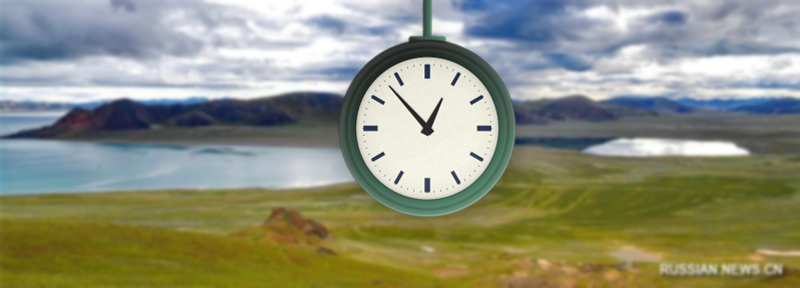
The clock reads h=12 m=53
